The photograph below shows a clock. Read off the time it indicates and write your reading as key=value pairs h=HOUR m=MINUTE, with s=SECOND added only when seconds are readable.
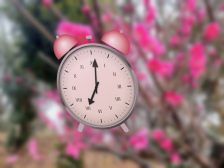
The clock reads h=7 m=1
